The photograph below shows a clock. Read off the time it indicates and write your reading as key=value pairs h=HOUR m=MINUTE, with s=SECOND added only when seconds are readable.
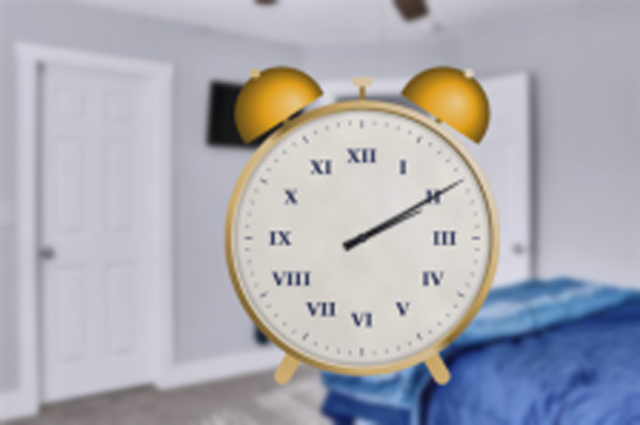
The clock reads h=2 m=10
